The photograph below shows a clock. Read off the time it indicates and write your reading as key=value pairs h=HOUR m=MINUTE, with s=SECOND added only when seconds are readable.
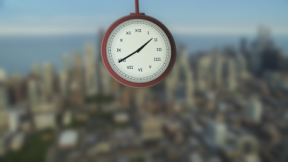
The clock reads h=1 m=40
